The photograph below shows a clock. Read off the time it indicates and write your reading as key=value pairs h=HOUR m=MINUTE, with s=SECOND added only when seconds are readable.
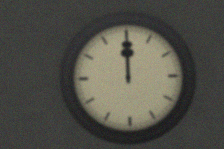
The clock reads h=12 m=0
